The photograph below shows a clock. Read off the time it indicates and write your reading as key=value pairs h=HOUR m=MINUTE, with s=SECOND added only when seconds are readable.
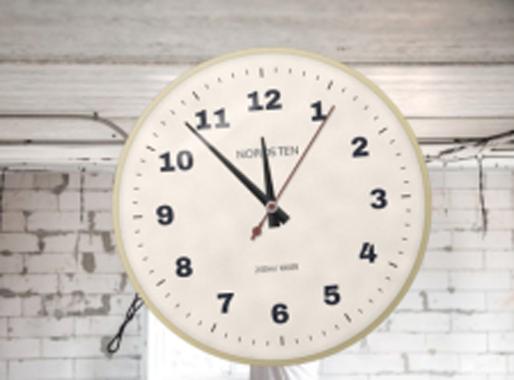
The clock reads h=11 m=53 s=6
